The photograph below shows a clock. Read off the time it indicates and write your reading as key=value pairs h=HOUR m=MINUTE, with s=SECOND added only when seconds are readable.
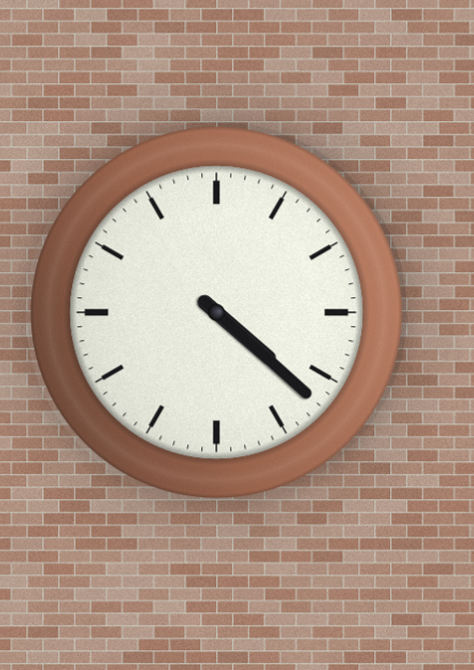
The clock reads h=4 m=22
